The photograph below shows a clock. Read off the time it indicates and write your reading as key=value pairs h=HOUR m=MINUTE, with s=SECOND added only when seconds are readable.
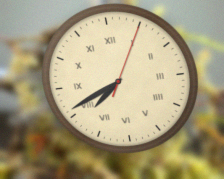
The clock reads h=7 m=41 s=5
